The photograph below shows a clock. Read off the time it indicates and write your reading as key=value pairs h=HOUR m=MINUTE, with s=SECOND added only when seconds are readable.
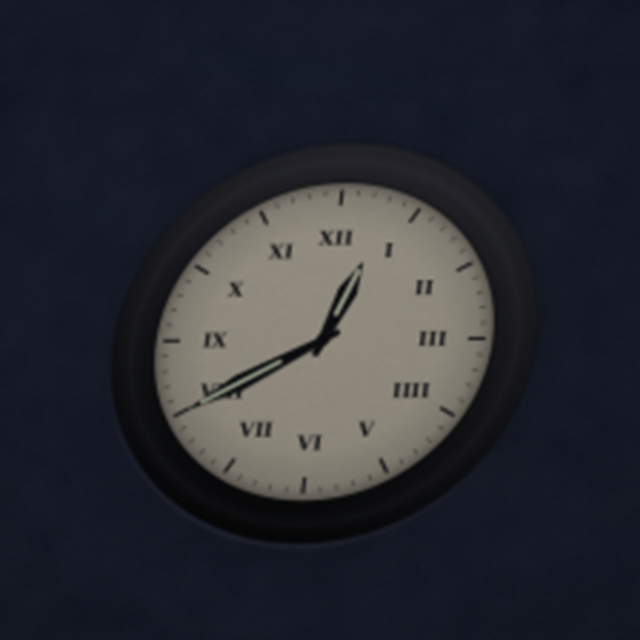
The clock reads h=12 m=40
